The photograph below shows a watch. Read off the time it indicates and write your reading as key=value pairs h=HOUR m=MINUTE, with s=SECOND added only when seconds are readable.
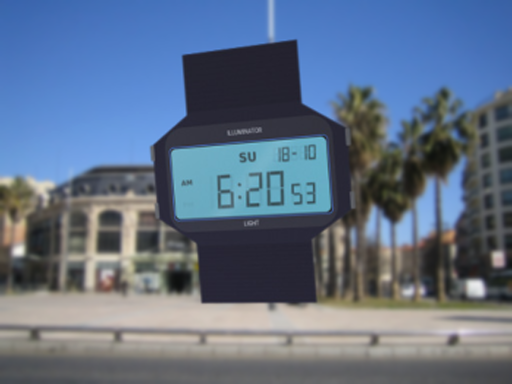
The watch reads h=6 m=20 s=53
